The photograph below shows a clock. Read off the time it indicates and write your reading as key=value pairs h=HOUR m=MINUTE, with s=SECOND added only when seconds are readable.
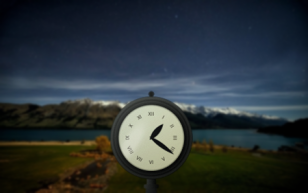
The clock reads h=1 m=21
